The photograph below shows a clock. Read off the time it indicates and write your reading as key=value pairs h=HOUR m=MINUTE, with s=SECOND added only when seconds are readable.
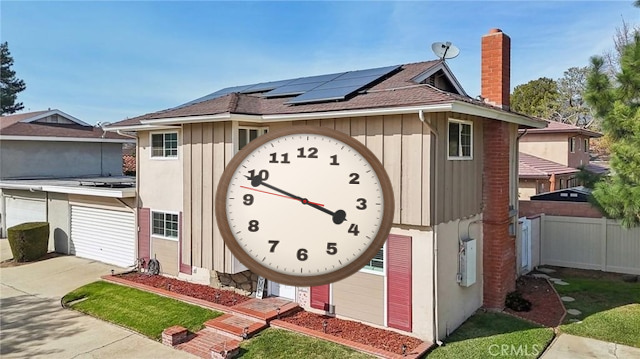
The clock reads h=3 m=48 s=47
